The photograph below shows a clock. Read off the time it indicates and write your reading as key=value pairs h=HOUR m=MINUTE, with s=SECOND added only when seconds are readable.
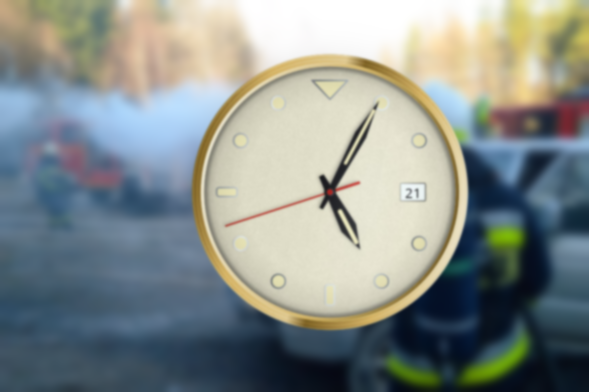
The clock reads h=5 m=4 s=42
